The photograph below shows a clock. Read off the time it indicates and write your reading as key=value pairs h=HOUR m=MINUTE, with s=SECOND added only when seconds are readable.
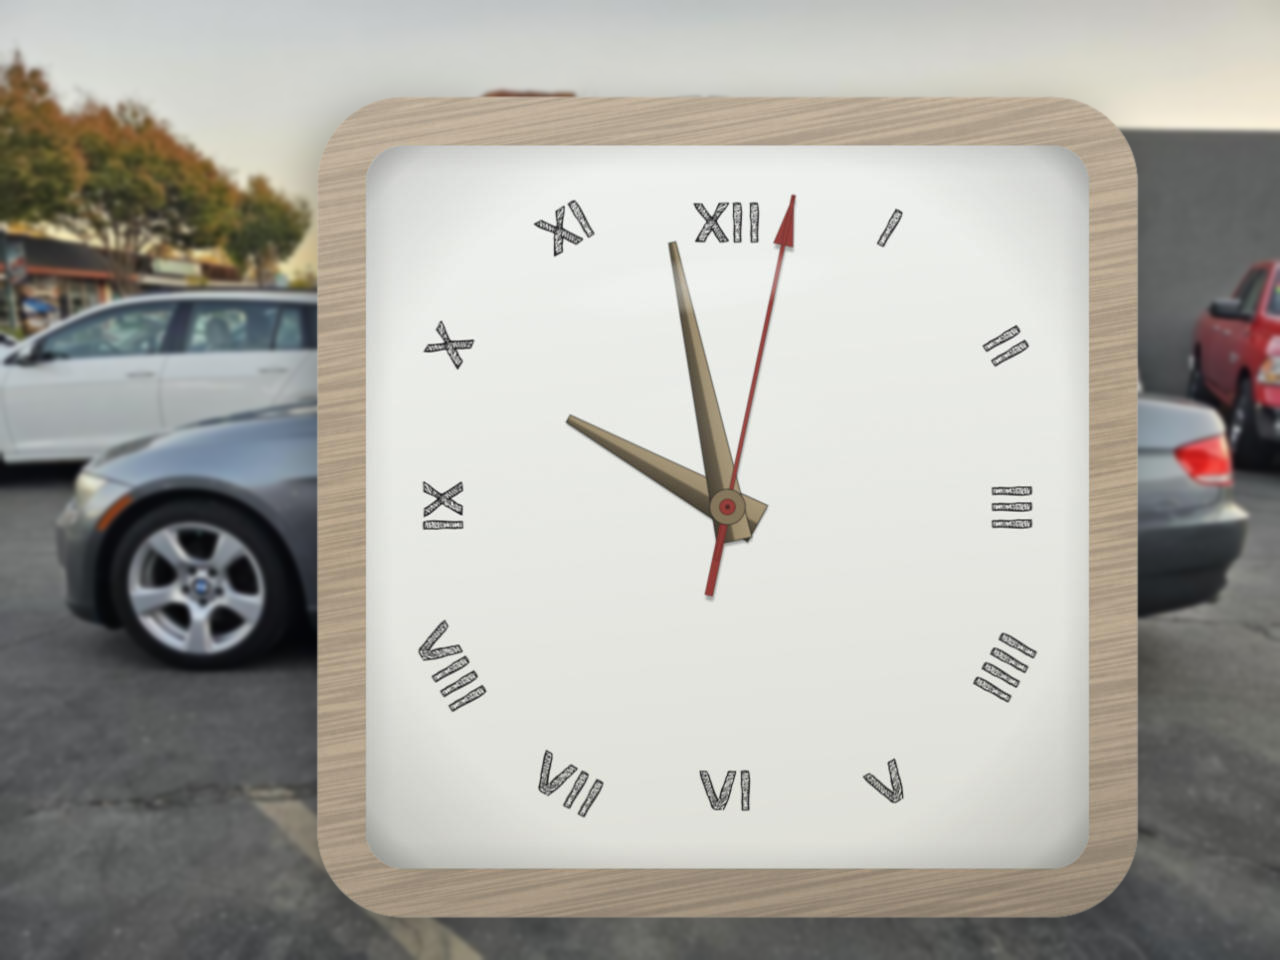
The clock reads h=9 m=58 s=2
